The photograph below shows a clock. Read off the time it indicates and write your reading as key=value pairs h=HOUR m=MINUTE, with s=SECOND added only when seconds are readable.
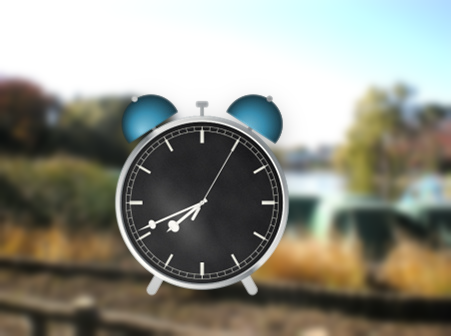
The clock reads h=7 m=41 s=5
